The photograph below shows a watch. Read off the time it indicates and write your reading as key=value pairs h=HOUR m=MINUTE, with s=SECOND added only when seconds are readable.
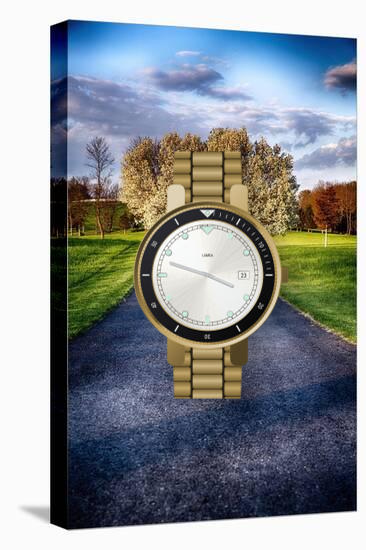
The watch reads h=3 m=48
